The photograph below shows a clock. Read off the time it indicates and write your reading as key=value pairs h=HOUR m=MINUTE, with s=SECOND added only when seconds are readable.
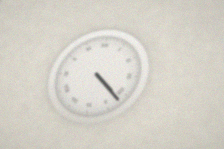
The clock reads h=4 m=22
